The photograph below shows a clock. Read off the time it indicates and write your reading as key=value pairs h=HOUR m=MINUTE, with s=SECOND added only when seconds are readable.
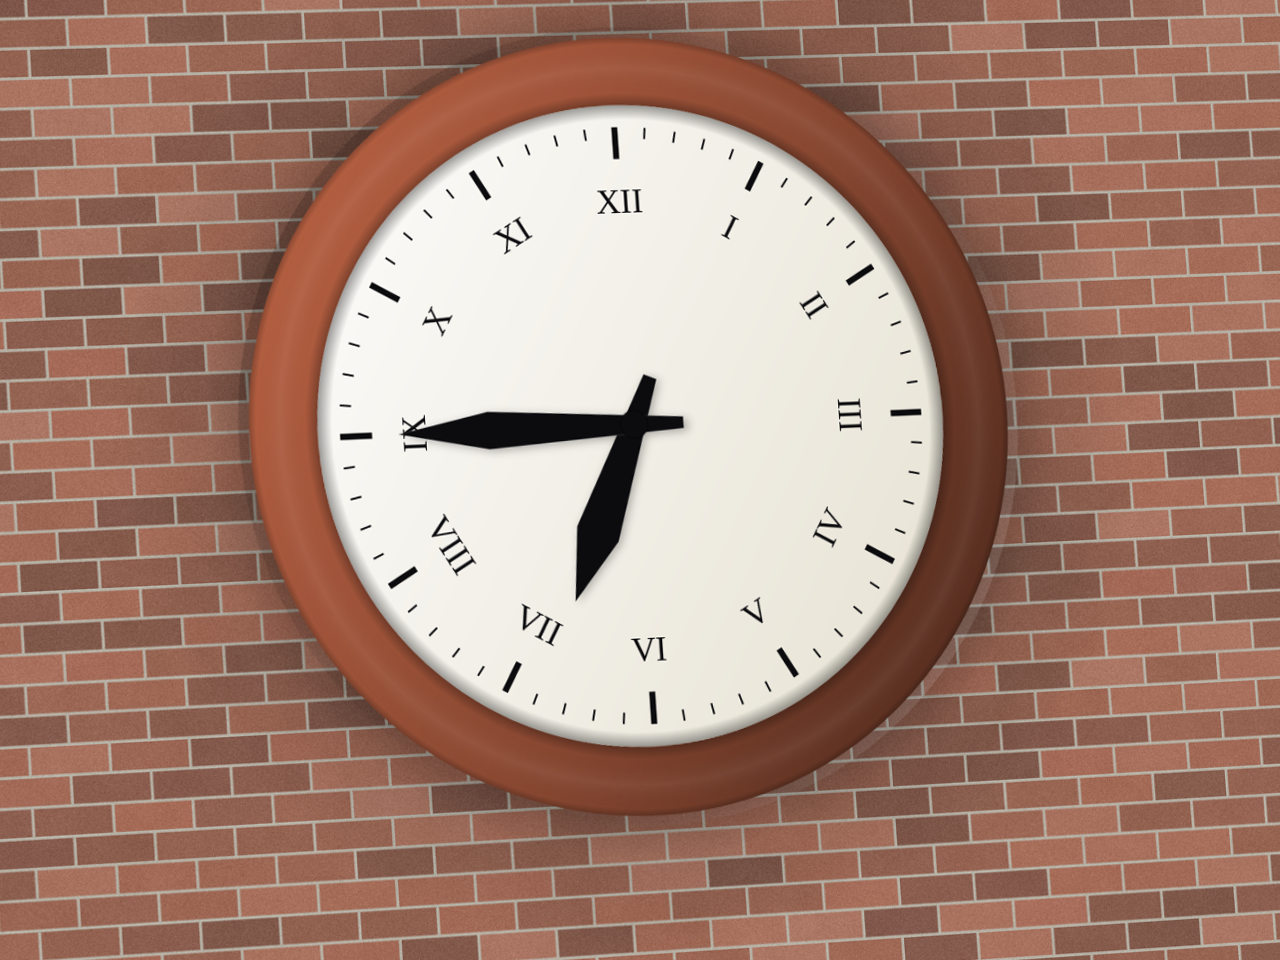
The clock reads h=6 m=45
